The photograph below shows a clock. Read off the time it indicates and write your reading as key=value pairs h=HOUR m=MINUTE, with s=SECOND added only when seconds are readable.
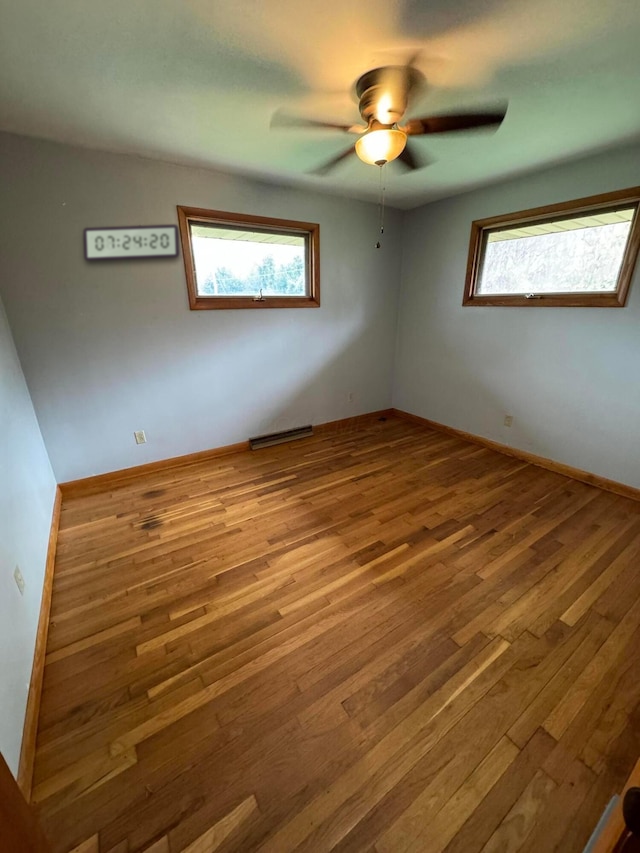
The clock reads h=7 m=24 s=20
